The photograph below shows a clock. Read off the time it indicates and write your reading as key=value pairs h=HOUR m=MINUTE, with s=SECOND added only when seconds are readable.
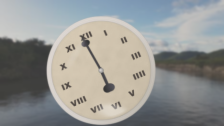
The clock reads h=5 m=59
